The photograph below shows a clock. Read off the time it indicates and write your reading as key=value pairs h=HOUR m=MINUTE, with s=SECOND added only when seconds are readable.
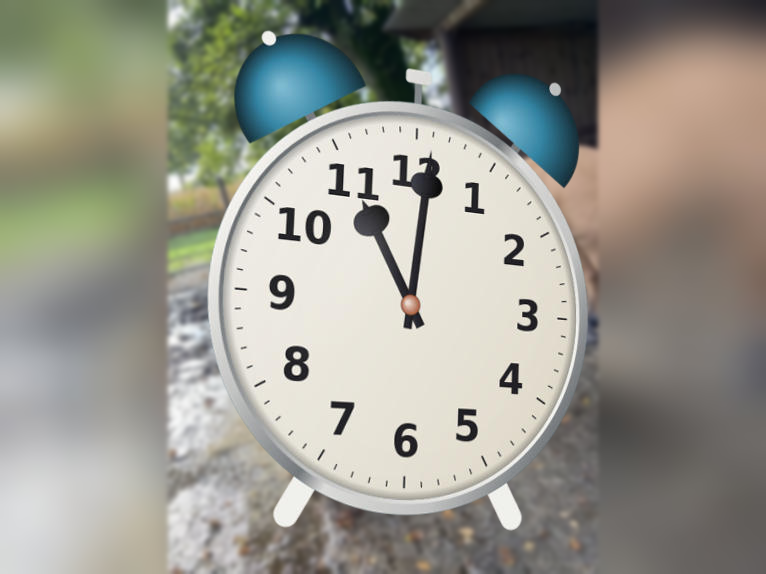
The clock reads h=11 m=1
